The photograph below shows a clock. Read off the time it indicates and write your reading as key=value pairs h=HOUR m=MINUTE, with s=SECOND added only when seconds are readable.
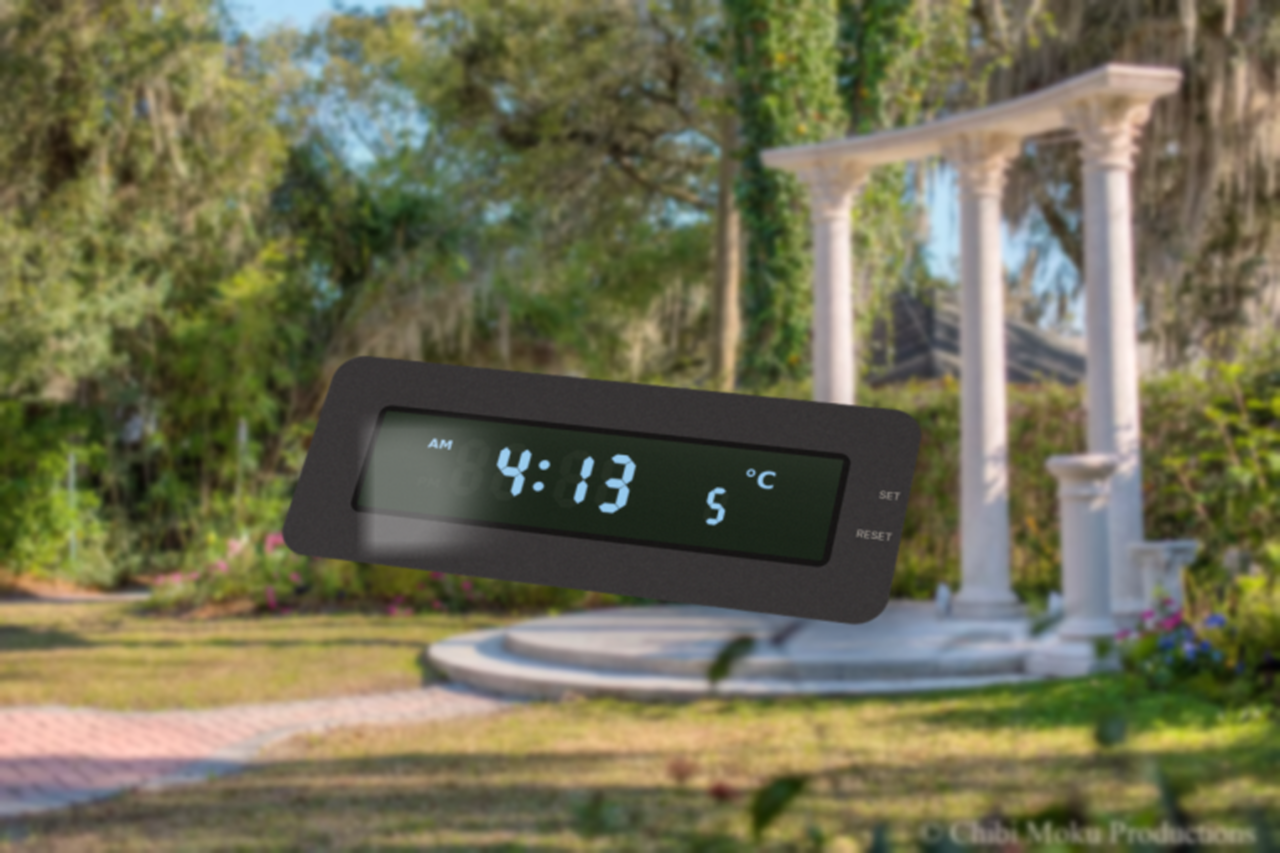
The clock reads h=4 m=13
